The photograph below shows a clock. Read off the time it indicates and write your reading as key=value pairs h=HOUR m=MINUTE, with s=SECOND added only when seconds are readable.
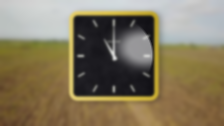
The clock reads h=11 m=0
